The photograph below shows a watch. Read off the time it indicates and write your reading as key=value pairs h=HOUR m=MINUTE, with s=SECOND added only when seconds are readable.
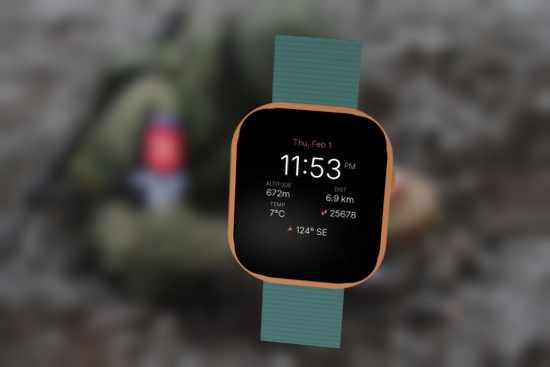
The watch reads h=11 m=53
